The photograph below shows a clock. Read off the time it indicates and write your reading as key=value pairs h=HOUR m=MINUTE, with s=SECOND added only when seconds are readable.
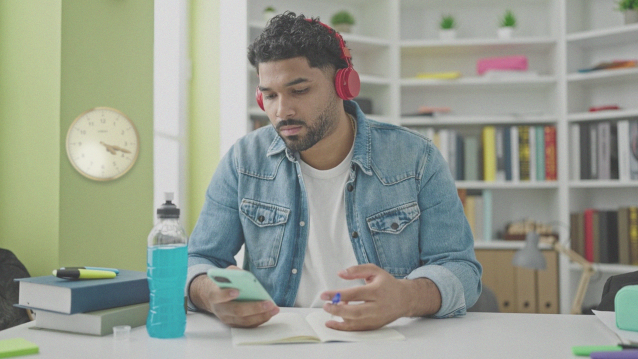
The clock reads h=4 m=18
